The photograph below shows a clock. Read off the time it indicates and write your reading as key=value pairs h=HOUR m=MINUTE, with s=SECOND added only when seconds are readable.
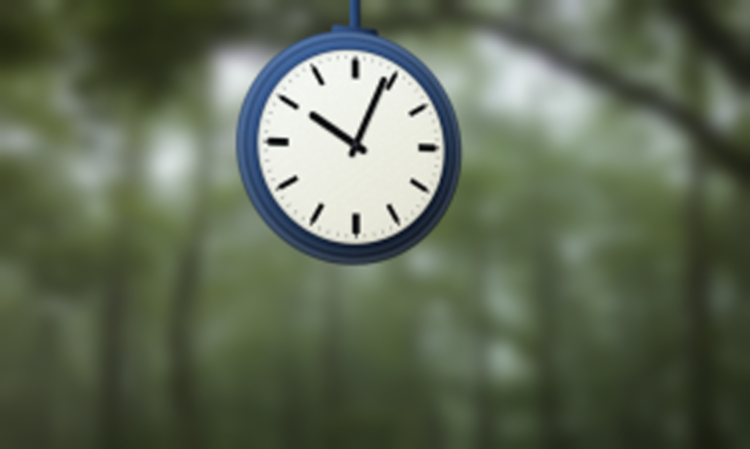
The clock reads h=10 m=4
